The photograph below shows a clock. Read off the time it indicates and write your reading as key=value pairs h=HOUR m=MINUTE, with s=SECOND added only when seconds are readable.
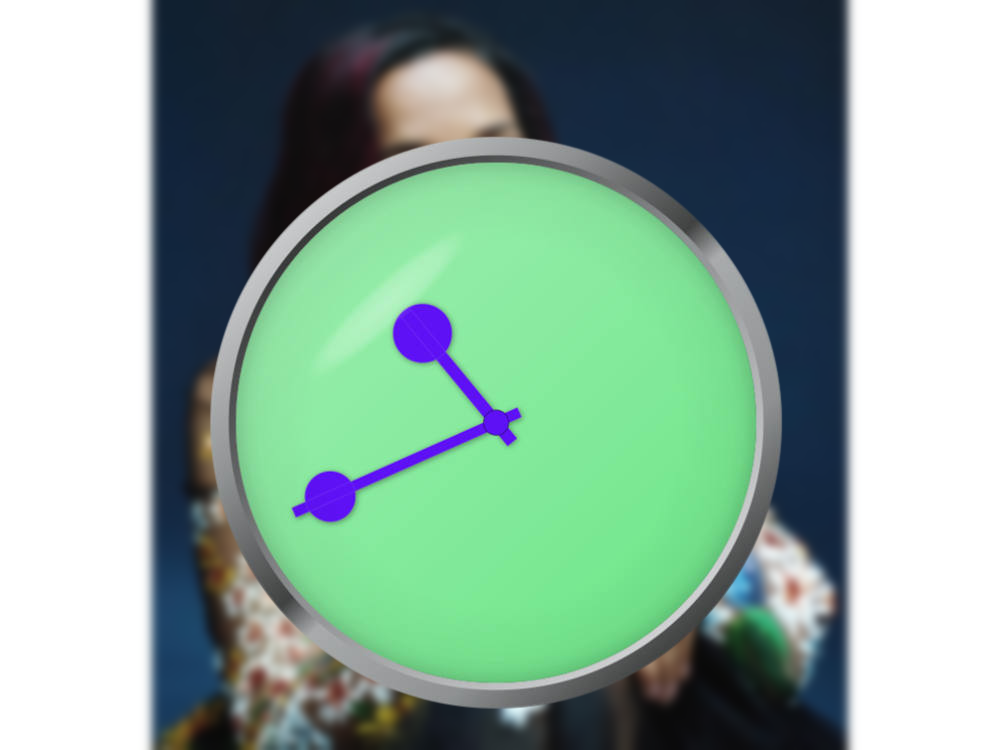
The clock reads h=10 m=41
